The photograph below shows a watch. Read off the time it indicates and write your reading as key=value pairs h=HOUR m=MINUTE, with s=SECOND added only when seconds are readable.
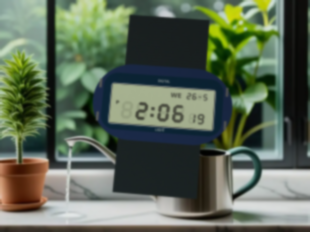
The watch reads h=2 m=6 s=19
